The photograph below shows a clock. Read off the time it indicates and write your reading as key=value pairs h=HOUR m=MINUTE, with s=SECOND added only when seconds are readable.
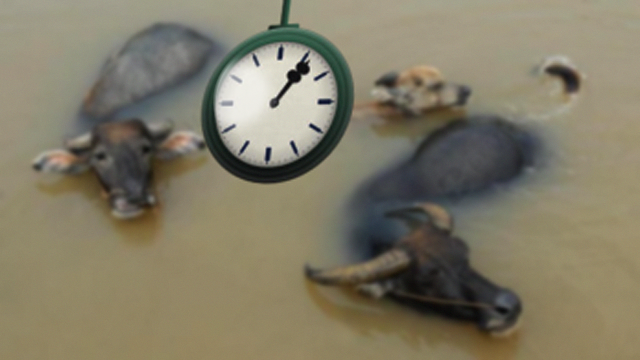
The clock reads h=1 m=6
